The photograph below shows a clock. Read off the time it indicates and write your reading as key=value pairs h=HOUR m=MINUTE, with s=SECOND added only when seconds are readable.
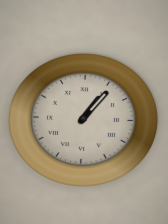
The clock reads h=1 m=6
